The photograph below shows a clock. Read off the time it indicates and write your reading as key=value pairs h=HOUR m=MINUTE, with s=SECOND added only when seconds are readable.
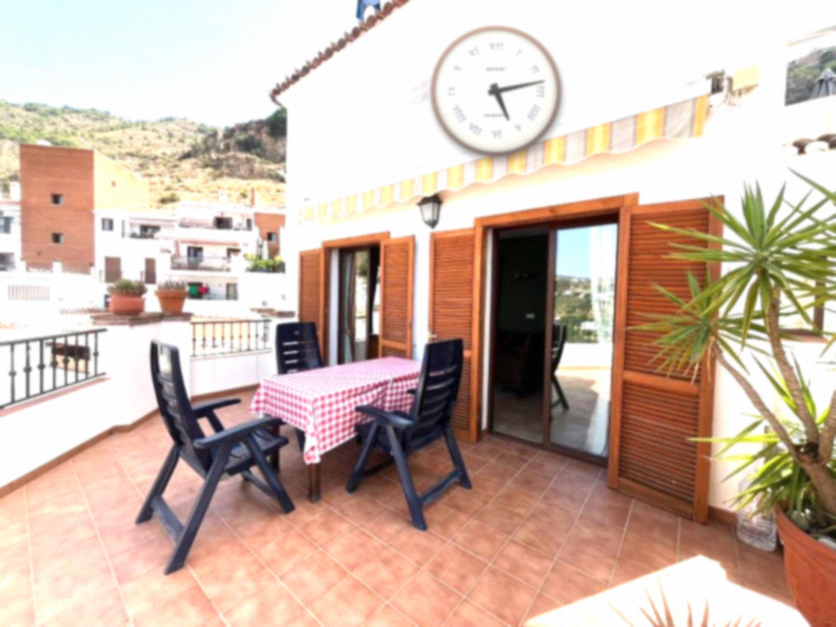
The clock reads h=5 m=13
